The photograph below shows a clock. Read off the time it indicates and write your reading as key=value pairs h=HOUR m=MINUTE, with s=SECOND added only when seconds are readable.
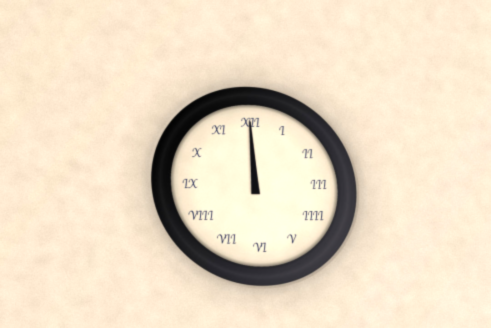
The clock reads h=12 m=0
